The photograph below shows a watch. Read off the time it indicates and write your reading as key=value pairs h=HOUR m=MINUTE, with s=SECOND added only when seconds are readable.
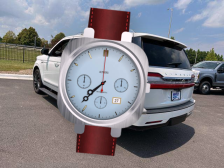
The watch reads h=7 m=37
